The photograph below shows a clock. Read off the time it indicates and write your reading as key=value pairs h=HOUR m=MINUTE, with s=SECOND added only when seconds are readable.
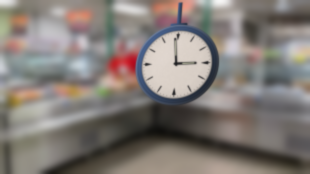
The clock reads h=2 m=59
